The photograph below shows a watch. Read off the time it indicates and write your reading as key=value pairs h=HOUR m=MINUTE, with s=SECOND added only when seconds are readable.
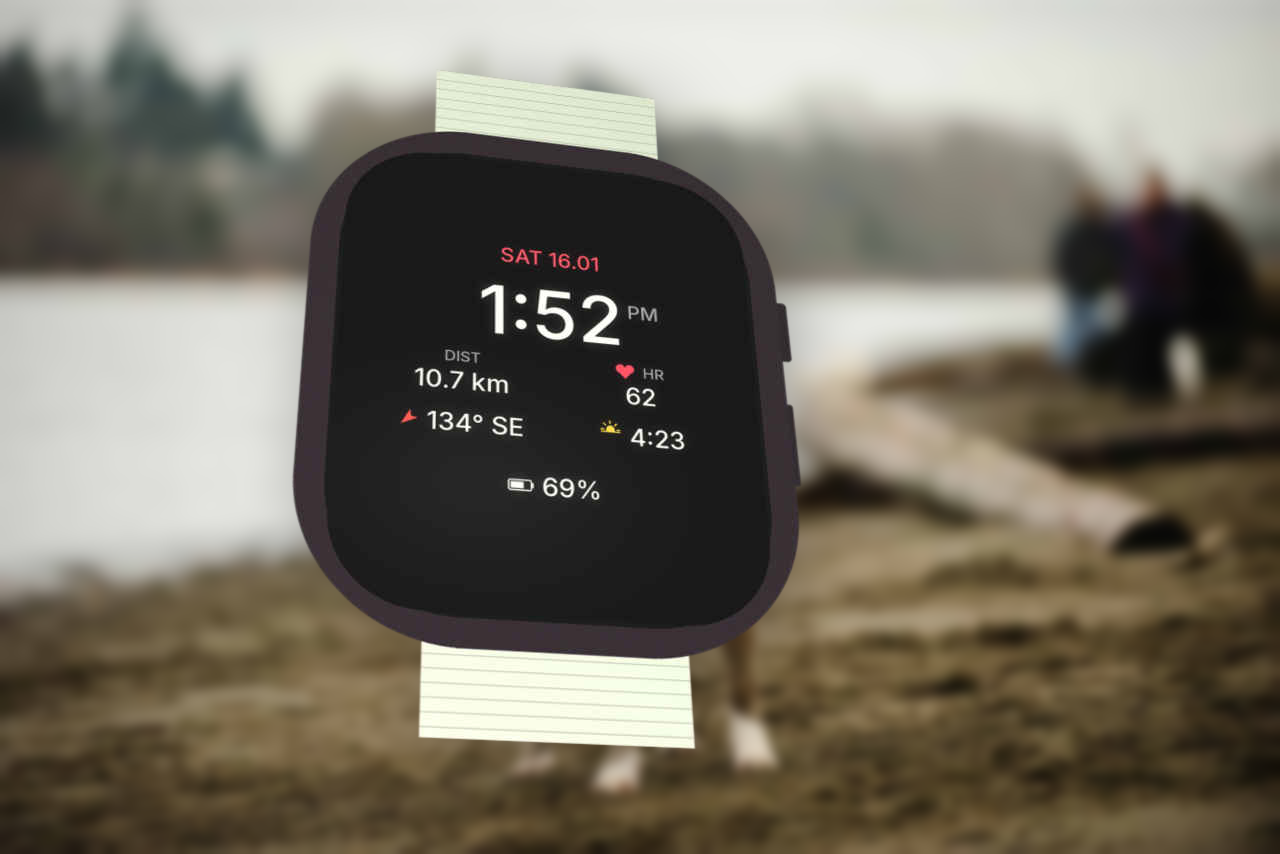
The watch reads h=1 m=52
